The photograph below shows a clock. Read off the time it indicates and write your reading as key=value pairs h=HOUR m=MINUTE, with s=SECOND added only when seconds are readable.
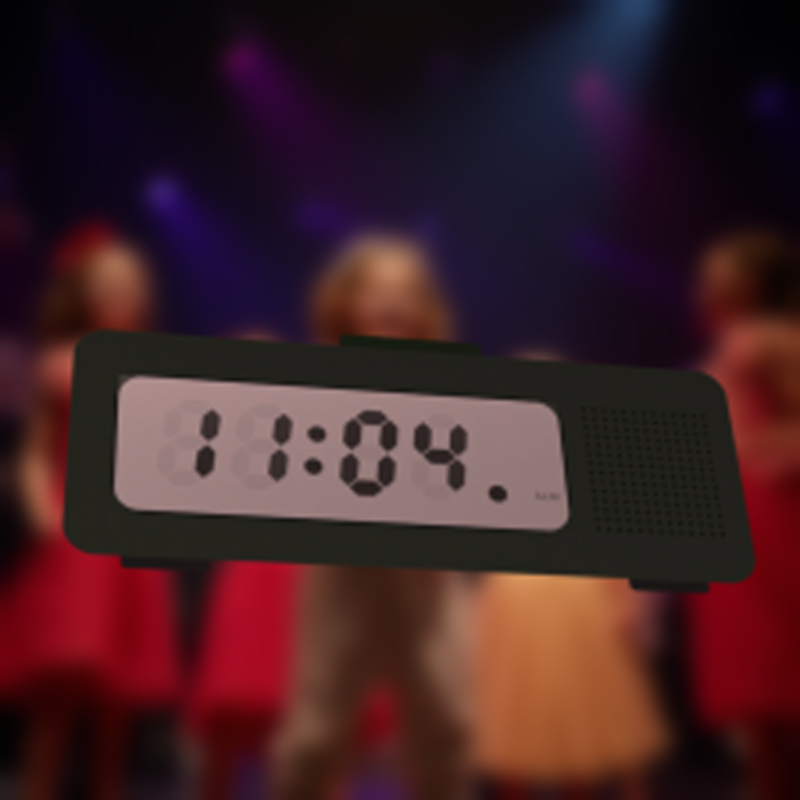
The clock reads h=11 m=4
